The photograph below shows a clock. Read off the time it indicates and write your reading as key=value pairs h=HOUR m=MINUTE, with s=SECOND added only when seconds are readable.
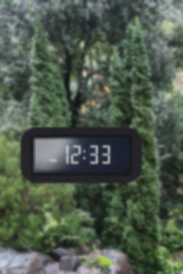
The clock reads h=12 m=33
